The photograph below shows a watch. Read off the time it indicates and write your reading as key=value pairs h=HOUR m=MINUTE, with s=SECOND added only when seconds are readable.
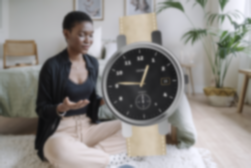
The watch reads h=12 m=46
